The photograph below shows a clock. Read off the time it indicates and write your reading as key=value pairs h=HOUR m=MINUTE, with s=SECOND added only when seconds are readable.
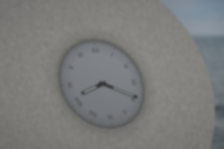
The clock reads h=8 m=19
